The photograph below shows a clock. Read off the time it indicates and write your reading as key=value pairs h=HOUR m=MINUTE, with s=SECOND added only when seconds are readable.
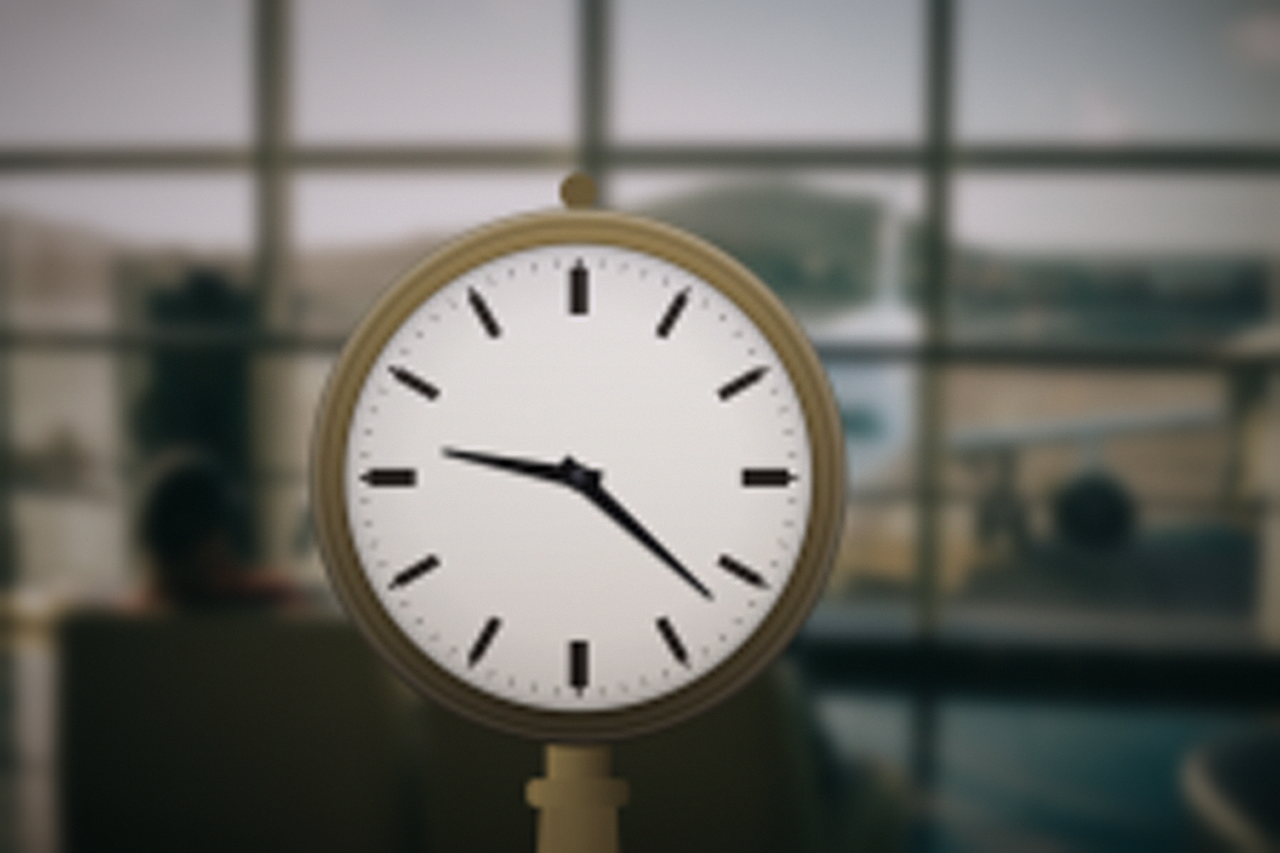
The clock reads h=9 m=22
